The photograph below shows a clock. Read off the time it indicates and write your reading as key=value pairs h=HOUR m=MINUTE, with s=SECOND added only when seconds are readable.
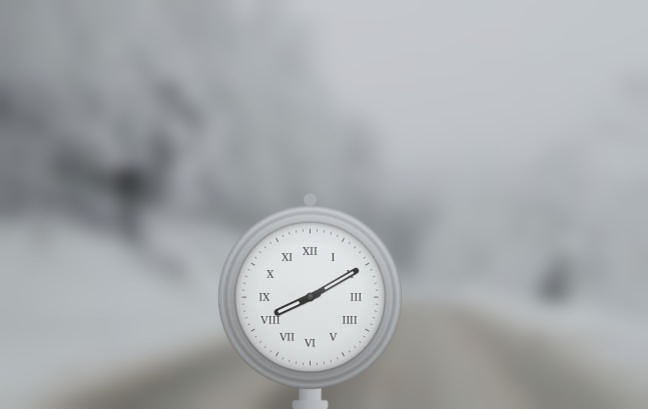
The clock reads h=8 m=10
